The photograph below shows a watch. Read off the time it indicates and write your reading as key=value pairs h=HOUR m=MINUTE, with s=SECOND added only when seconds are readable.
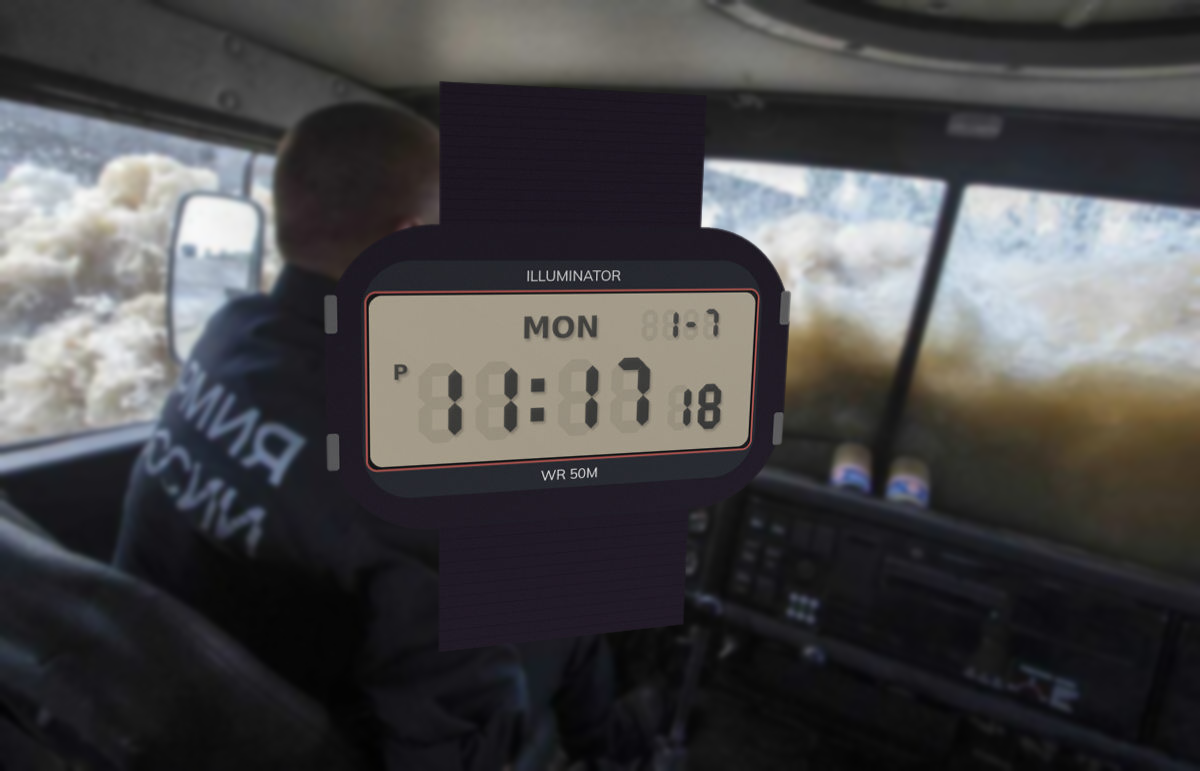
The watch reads h=11 m=17 s=18
